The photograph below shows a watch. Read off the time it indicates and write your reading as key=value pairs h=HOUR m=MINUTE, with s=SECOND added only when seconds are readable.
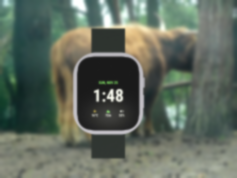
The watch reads h=1 m=48
